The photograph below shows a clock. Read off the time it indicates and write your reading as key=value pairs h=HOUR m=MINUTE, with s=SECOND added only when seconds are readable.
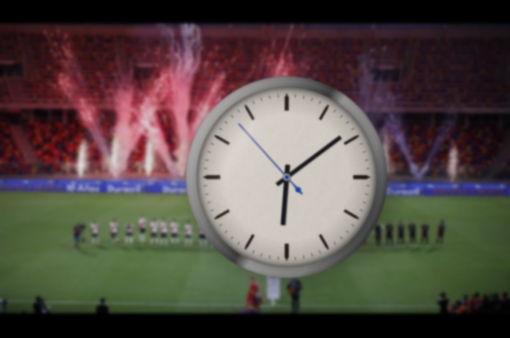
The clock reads h=6 m=8 s=53
